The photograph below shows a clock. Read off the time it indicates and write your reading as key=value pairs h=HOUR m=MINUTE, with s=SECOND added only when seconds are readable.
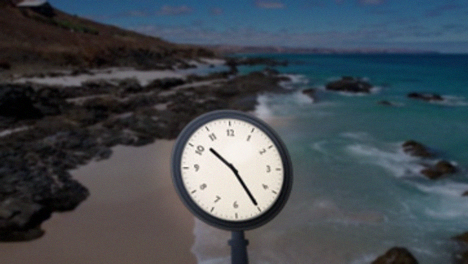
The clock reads h=10 m=25
